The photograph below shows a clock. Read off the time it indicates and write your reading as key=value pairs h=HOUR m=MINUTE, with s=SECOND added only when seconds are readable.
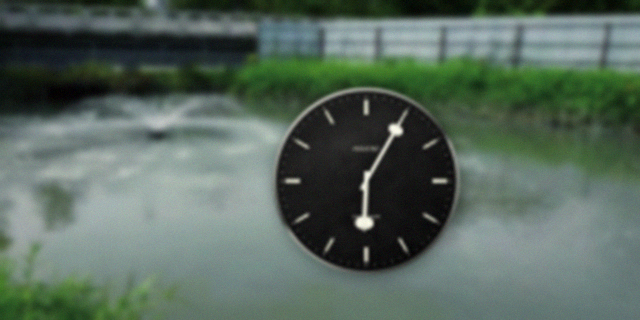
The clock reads h=6 m=5
